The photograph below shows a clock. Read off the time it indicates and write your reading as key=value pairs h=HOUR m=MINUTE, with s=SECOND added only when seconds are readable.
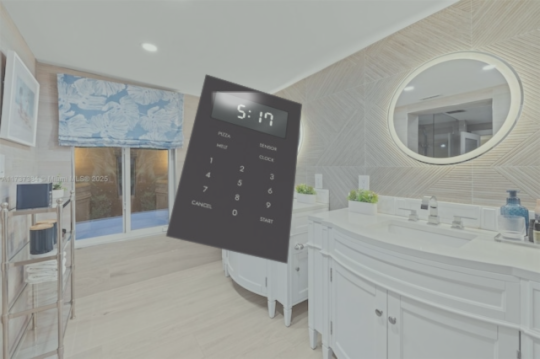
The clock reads h=5 m=17
